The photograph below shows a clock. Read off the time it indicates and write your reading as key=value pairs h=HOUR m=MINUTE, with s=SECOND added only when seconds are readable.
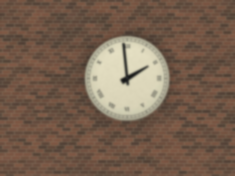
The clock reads h=1 m=59
